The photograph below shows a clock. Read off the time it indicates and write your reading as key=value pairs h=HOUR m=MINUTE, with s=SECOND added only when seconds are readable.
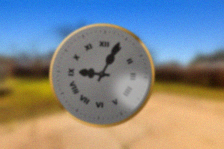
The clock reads h=9 m=4
